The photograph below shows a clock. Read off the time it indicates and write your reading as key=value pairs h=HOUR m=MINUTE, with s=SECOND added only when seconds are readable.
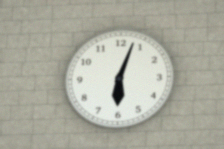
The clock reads h=6 m=3
